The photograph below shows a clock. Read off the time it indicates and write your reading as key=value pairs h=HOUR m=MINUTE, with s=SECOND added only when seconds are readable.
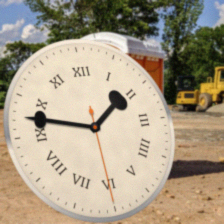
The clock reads h=1 m=47 s=30
